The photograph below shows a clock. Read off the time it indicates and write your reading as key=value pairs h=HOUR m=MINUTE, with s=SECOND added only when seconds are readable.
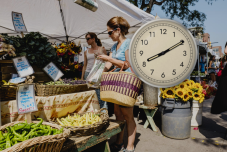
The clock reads h=8 m=10
